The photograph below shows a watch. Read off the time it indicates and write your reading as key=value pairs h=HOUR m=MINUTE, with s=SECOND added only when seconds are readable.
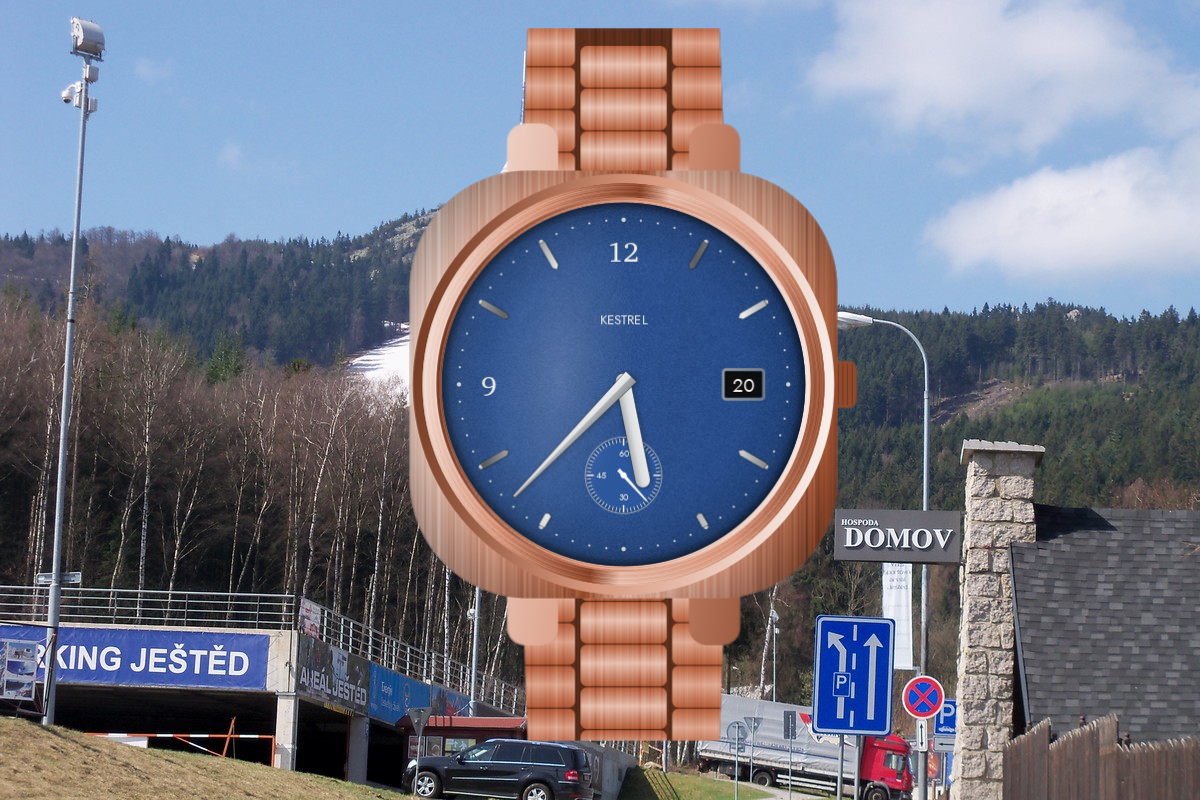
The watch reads h=5 m=37 s=23
